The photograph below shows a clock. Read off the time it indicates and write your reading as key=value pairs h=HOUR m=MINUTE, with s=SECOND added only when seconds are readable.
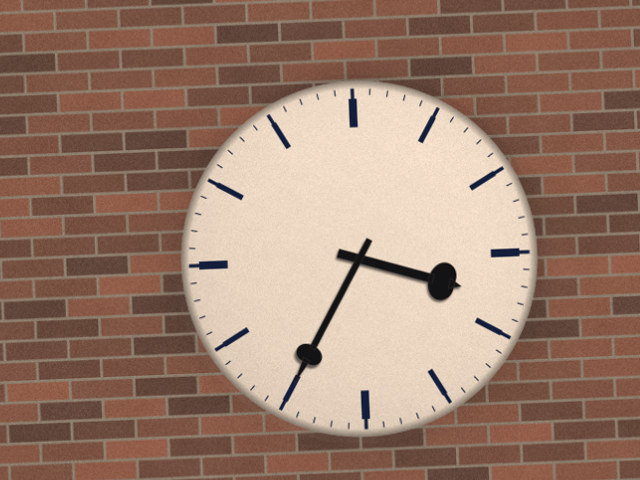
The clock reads h=3 m=35
